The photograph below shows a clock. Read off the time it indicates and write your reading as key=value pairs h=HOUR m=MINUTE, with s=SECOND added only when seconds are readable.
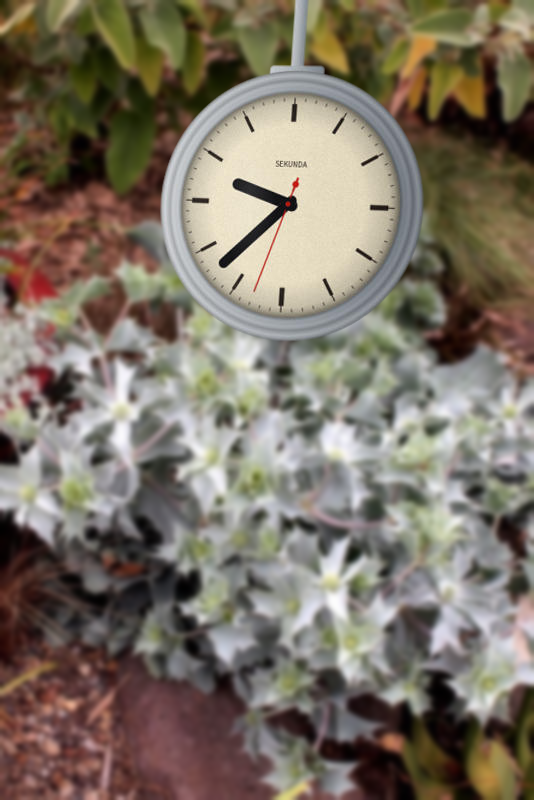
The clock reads h=9 m=37 s=33
